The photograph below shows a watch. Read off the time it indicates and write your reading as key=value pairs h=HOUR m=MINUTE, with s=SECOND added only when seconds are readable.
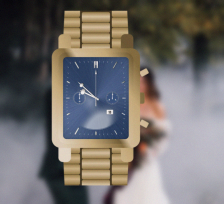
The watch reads h=9 m=52
